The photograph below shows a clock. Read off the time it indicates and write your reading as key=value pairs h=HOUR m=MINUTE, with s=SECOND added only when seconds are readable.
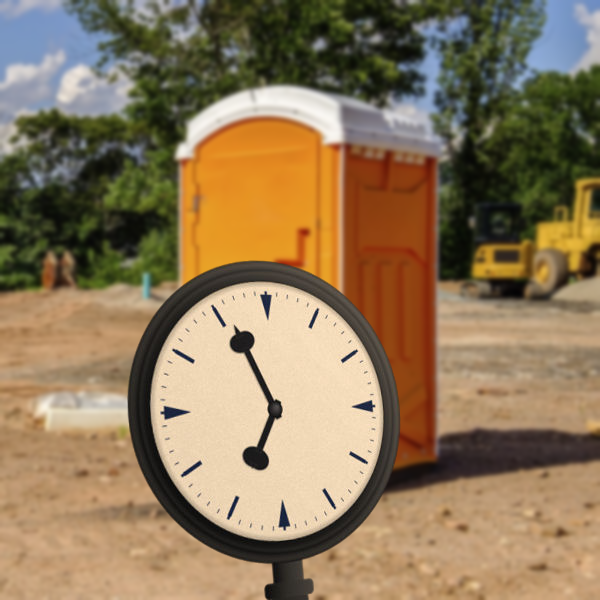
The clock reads h=6 m=56
